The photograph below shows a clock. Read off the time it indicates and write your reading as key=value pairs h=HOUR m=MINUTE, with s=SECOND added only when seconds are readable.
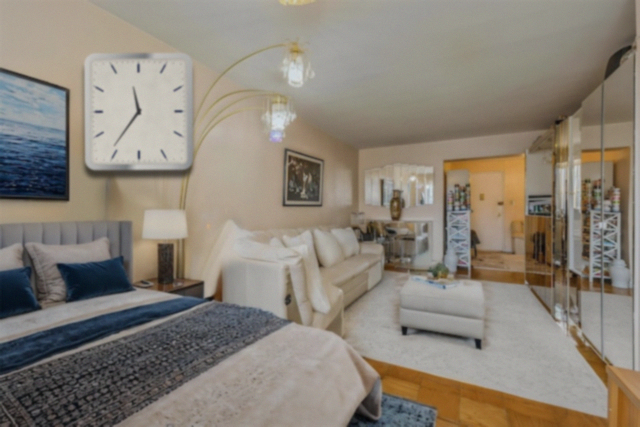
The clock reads h=11 m=36
